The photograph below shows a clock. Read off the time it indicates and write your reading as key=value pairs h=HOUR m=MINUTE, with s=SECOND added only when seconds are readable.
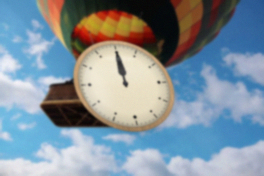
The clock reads h=12 m=0
